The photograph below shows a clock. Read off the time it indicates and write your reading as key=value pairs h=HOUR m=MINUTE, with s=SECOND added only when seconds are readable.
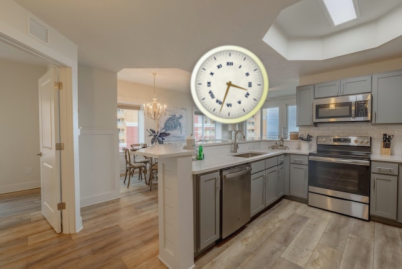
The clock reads h=3 m=33
